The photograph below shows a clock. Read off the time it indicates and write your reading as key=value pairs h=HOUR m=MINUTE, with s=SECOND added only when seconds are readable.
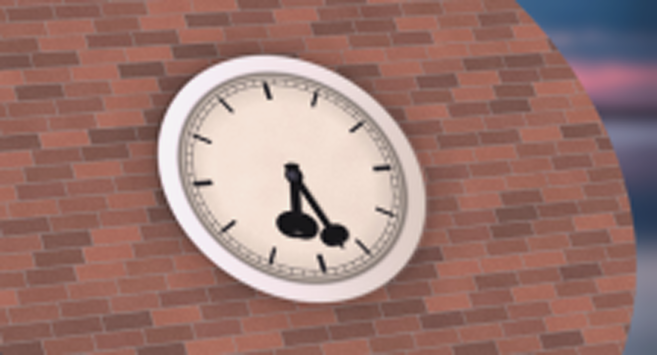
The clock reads h=6 m=27
